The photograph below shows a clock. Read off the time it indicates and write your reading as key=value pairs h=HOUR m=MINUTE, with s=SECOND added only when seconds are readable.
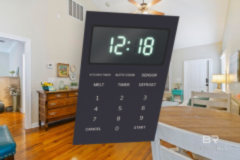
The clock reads h=12 m=18
